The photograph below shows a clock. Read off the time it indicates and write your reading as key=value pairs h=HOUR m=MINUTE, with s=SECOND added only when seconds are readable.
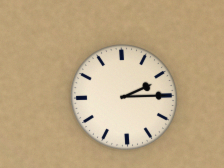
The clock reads h=2 m=15
